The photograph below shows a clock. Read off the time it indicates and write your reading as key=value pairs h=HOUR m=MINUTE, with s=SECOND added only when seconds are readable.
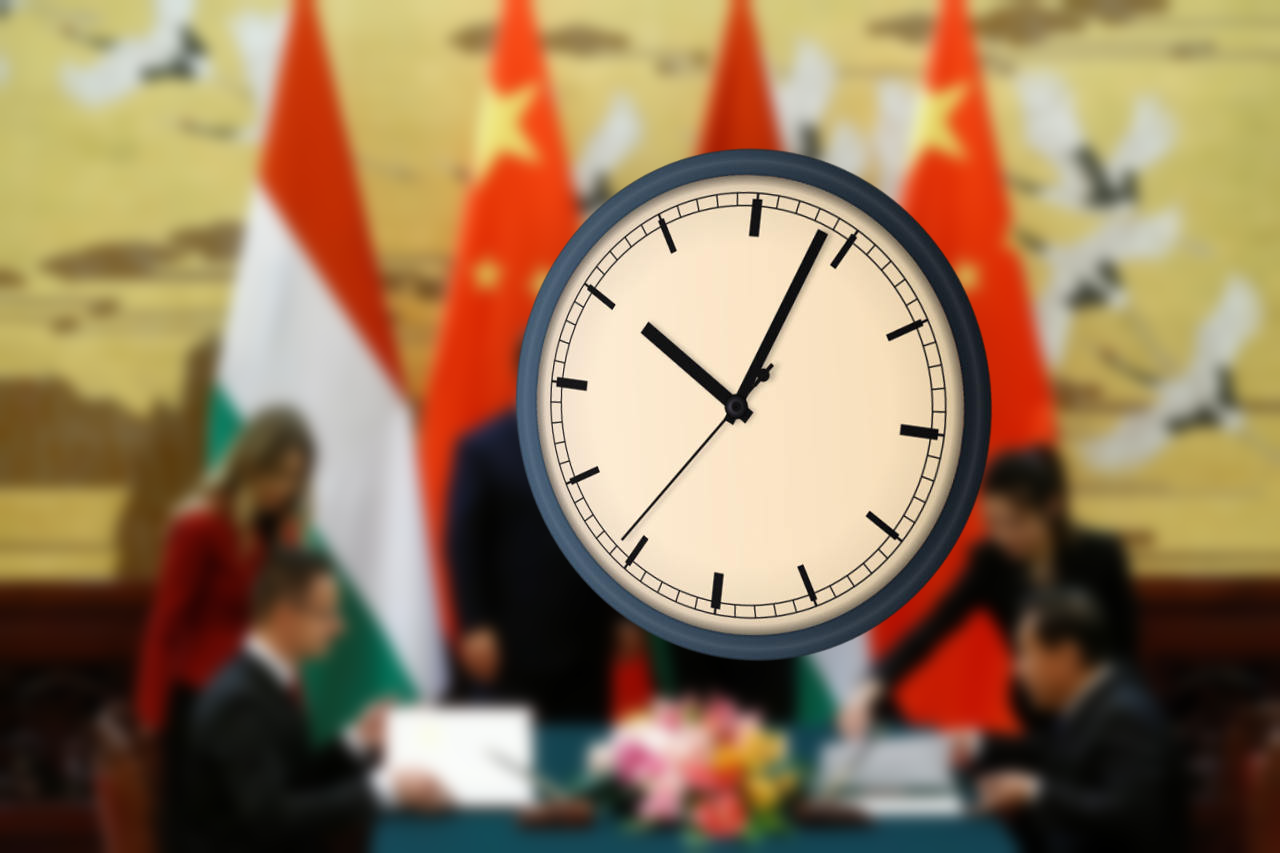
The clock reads h=10 m=3 s=36
